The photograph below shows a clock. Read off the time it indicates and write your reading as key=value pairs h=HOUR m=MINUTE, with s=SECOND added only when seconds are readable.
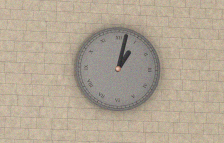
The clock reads h=1 m=2
